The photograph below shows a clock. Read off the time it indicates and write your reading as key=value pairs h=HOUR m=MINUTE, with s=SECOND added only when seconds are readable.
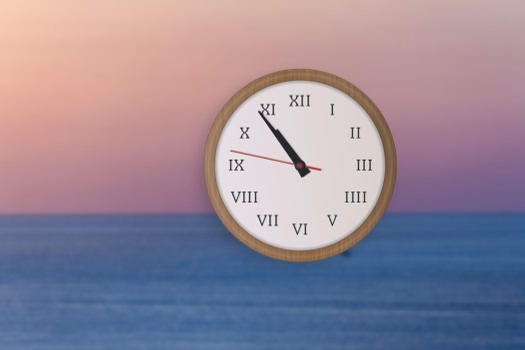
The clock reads h=10 m=53 s=47
